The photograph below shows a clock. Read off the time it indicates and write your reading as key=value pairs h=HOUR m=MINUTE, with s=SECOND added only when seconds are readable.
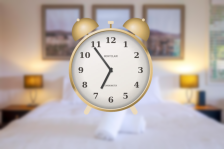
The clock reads h=6 m=54
